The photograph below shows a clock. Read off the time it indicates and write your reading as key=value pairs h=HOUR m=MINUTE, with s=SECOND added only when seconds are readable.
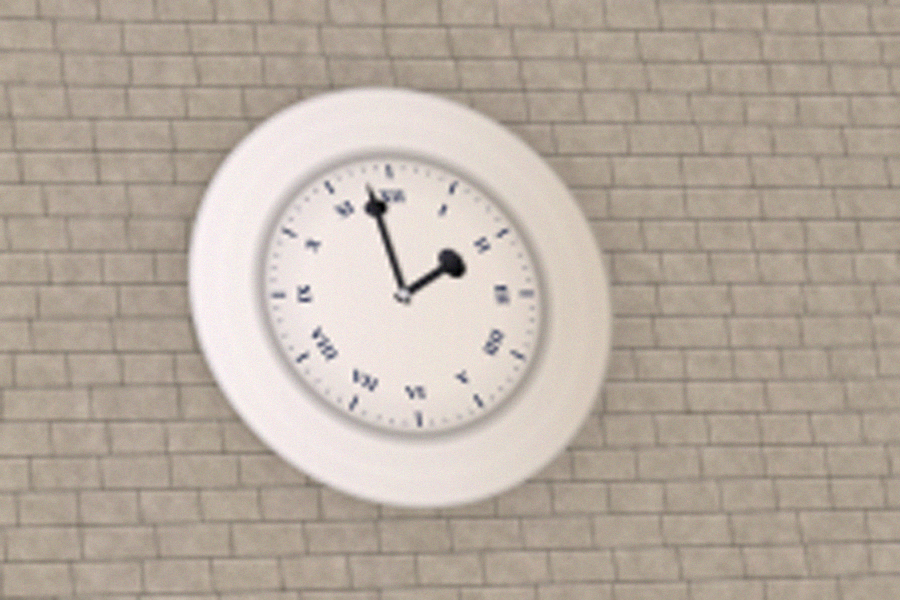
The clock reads h=1 m=58
